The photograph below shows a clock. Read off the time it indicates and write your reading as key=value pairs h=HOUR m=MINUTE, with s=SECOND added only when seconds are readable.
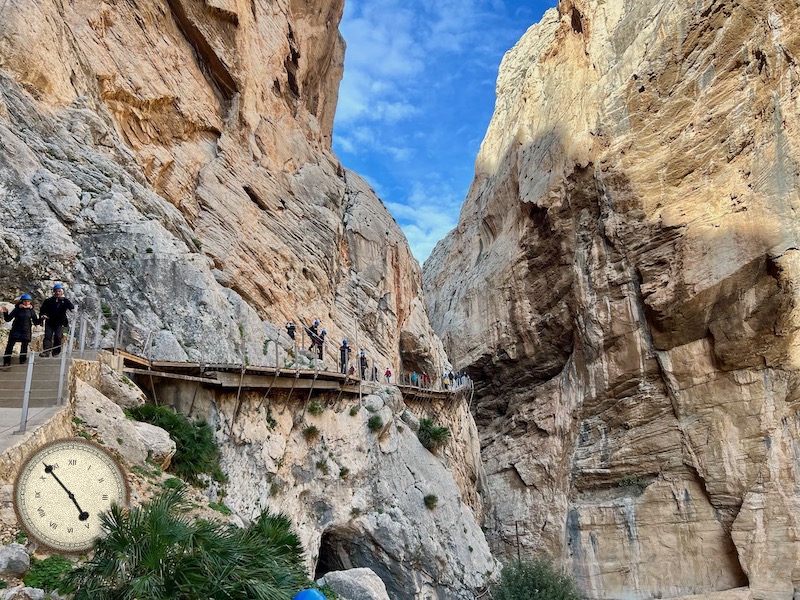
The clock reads h=4 m=53
